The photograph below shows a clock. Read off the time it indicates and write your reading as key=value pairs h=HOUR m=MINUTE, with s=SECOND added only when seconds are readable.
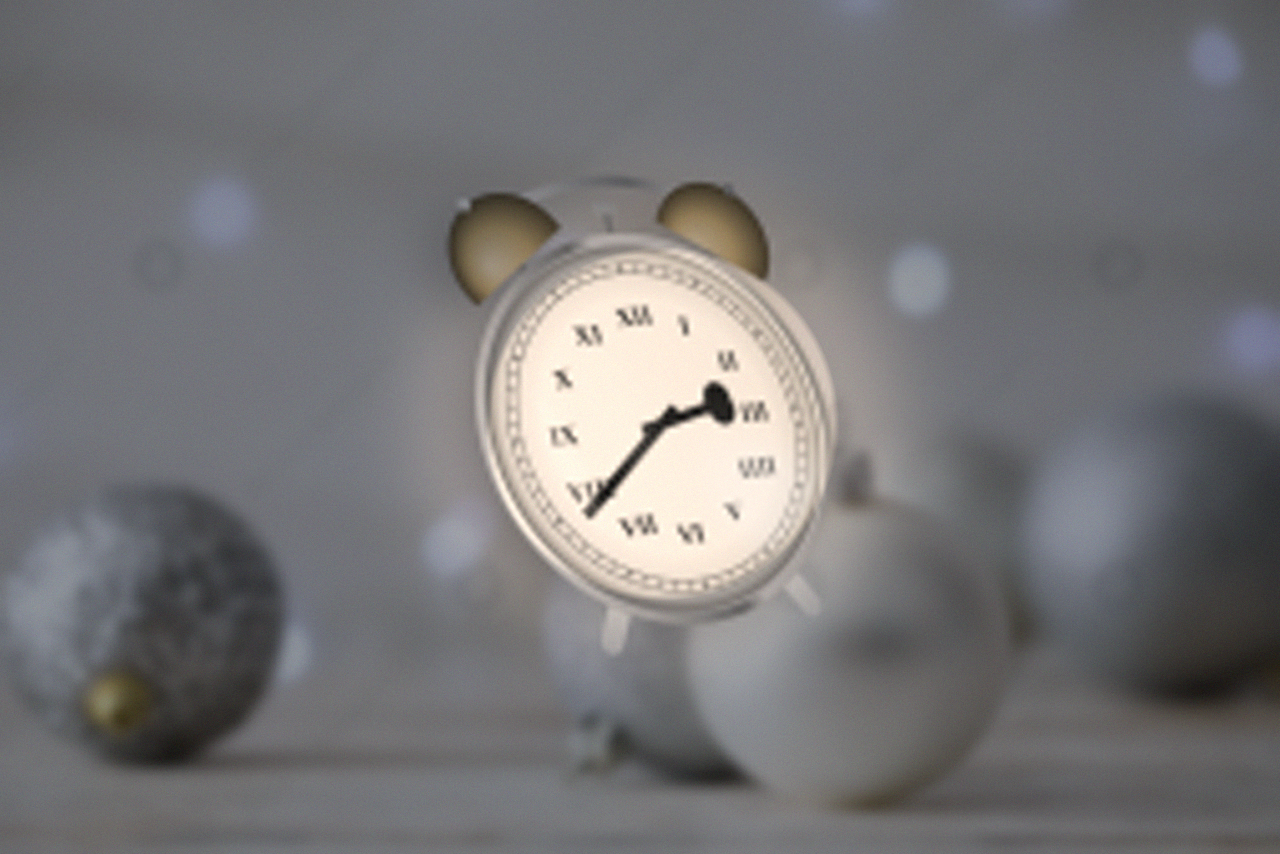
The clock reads h=2 m=39
